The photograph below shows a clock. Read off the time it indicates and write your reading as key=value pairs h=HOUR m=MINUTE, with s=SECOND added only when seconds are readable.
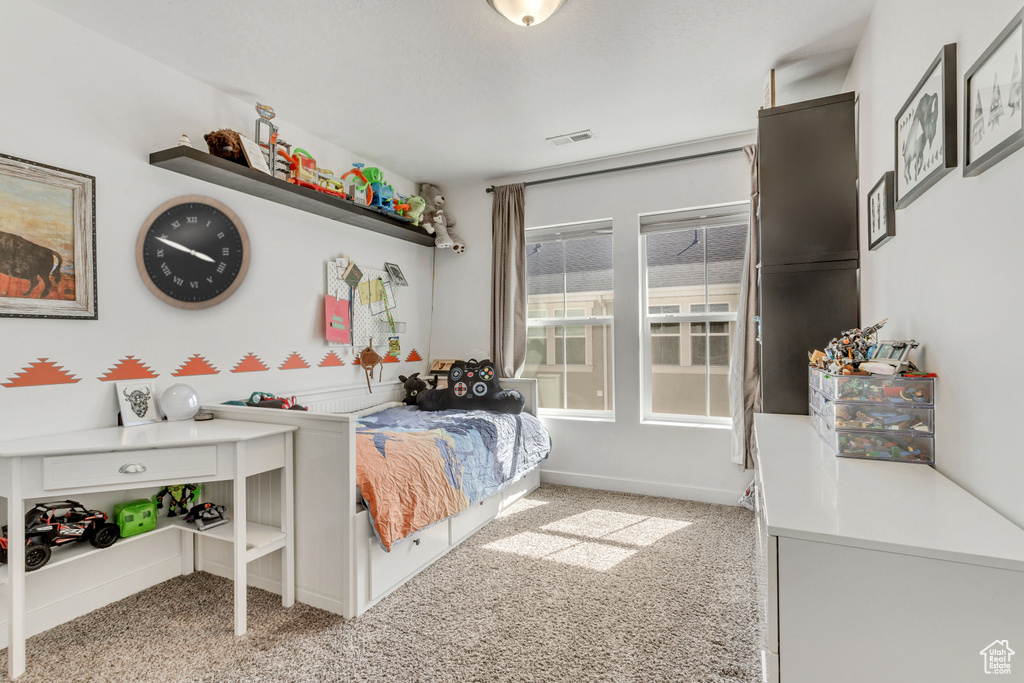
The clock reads h=3 m=49
